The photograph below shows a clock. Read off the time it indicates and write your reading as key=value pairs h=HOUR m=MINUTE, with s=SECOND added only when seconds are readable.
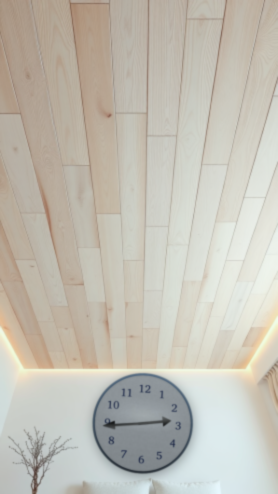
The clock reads h=2 m=44
